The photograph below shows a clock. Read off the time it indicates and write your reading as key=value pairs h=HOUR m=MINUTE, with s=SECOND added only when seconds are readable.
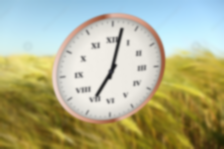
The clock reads h=7 m=2
